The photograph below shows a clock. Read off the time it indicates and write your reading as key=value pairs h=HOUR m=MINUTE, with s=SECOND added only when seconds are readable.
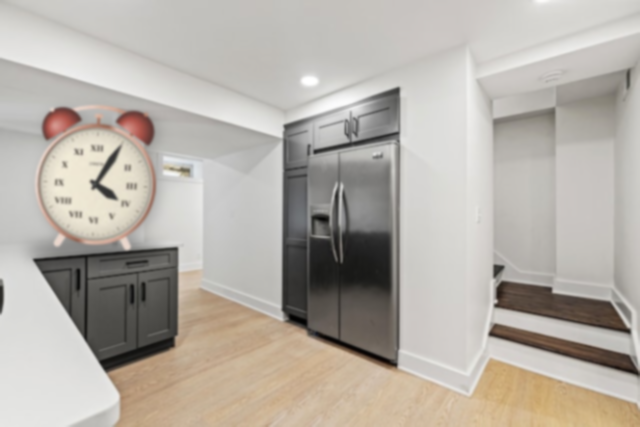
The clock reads h=4 m=5
